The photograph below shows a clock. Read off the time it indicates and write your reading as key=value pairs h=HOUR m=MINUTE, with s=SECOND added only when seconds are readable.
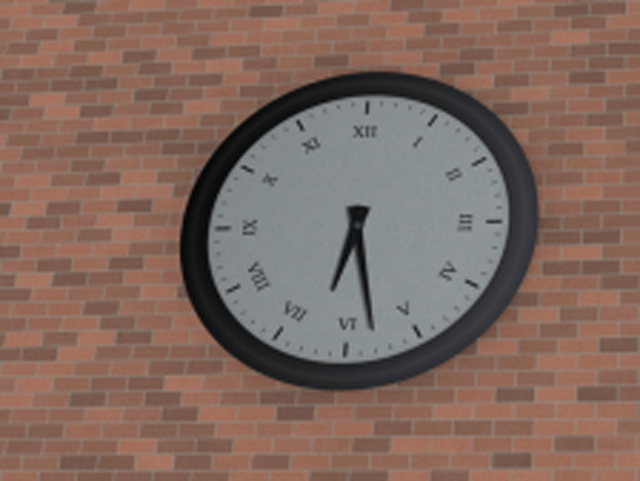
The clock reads h=6 m=28
